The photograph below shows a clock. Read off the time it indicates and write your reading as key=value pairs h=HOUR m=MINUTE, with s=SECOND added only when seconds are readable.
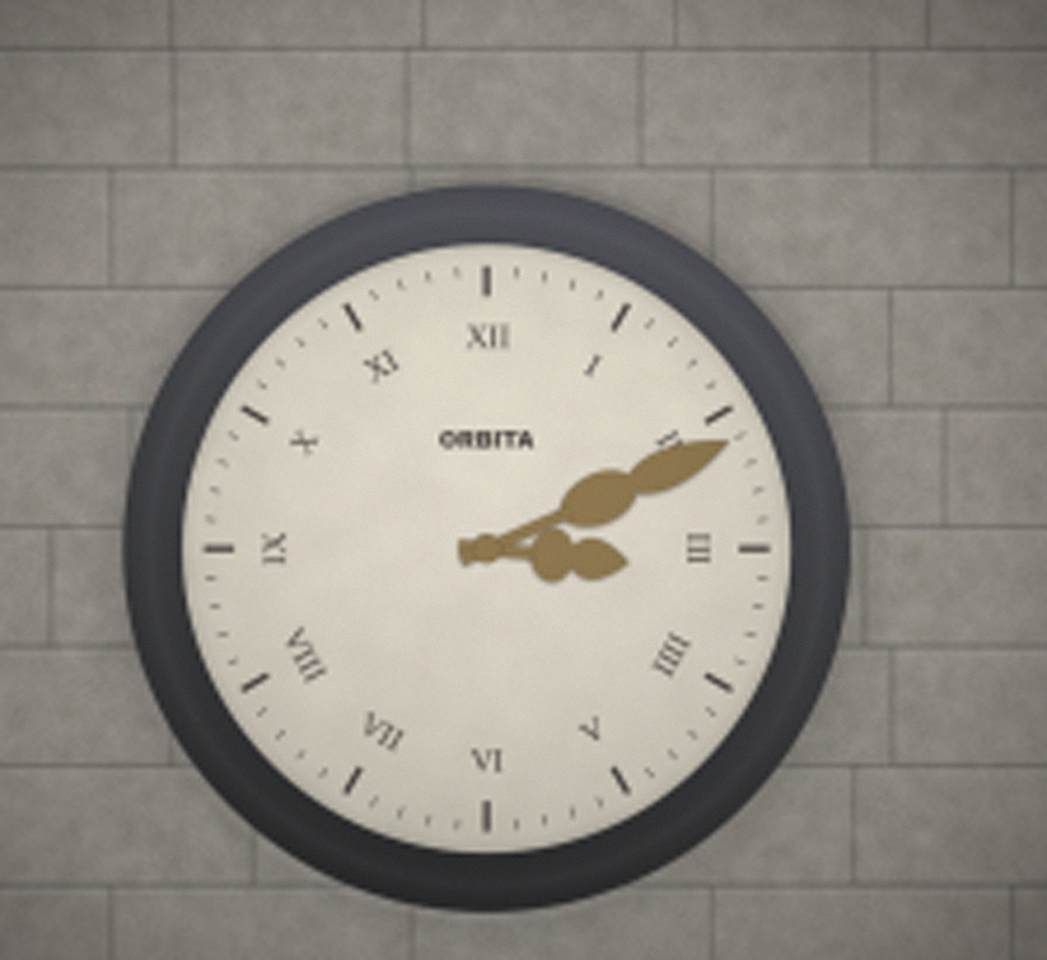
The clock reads h=3 m=11
